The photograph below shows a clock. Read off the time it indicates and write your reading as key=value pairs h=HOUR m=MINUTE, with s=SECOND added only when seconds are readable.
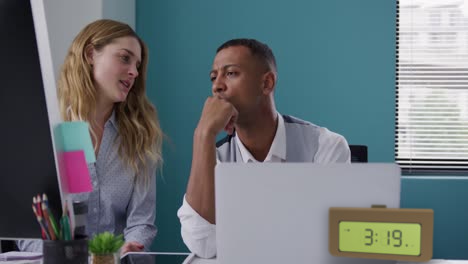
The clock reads h=3 m=19
